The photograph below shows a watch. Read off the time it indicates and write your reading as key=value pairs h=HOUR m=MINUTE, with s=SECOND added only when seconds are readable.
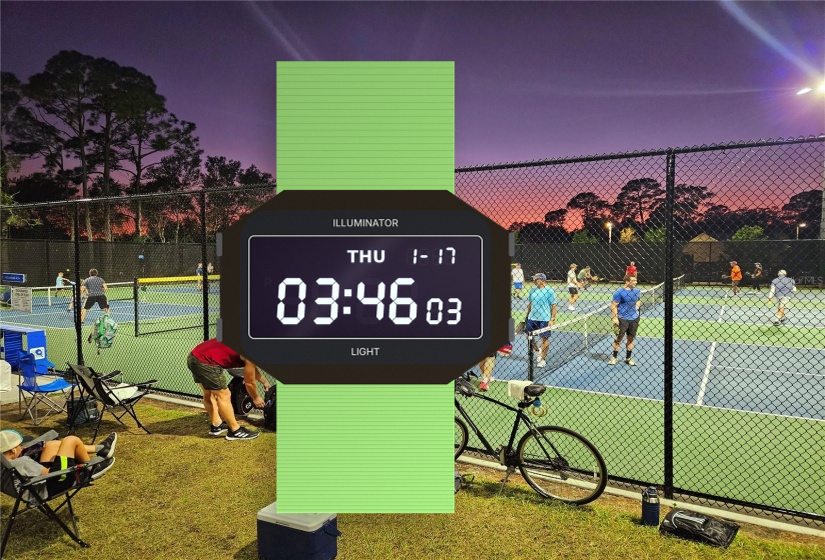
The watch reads h=3 m=46 s=3
